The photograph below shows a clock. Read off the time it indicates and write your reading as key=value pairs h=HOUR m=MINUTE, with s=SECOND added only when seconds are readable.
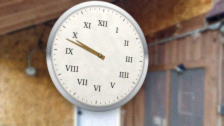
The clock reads h=9 m=48
